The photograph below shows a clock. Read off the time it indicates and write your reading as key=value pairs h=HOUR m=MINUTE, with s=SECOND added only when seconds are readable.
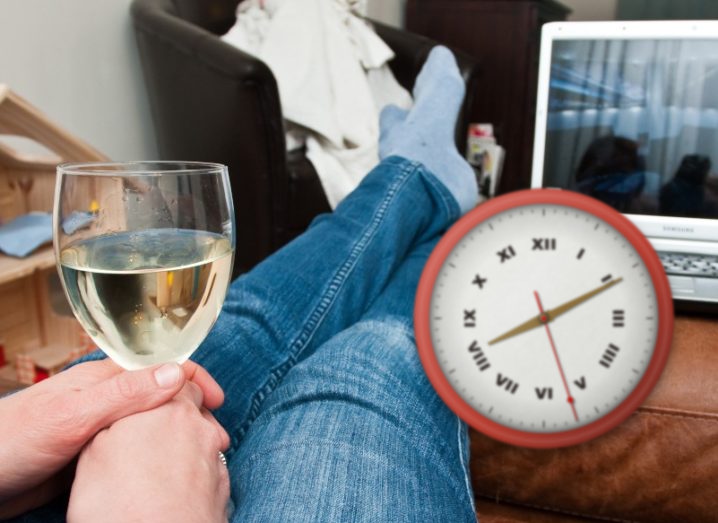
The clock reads h=8 m=10 s=27
